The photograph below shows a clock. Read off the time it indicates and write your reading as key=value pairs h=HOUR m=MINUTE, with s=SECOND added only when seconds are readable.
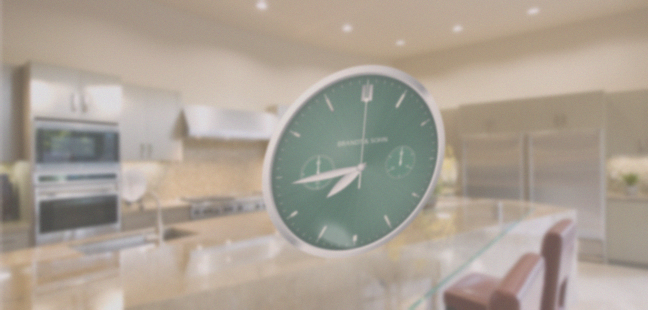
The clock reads h=7 m=44
